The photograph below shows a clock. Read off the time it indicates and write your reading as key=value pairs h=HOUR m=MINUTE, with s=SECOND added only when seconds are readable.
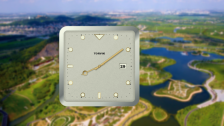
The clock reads h=8 m=9
